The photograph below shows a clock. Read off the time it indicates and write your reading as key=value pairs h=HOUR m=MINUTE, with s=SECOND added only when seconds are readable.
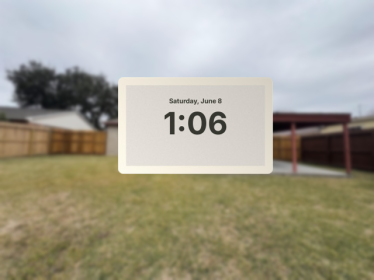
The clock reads h=1 m=6
